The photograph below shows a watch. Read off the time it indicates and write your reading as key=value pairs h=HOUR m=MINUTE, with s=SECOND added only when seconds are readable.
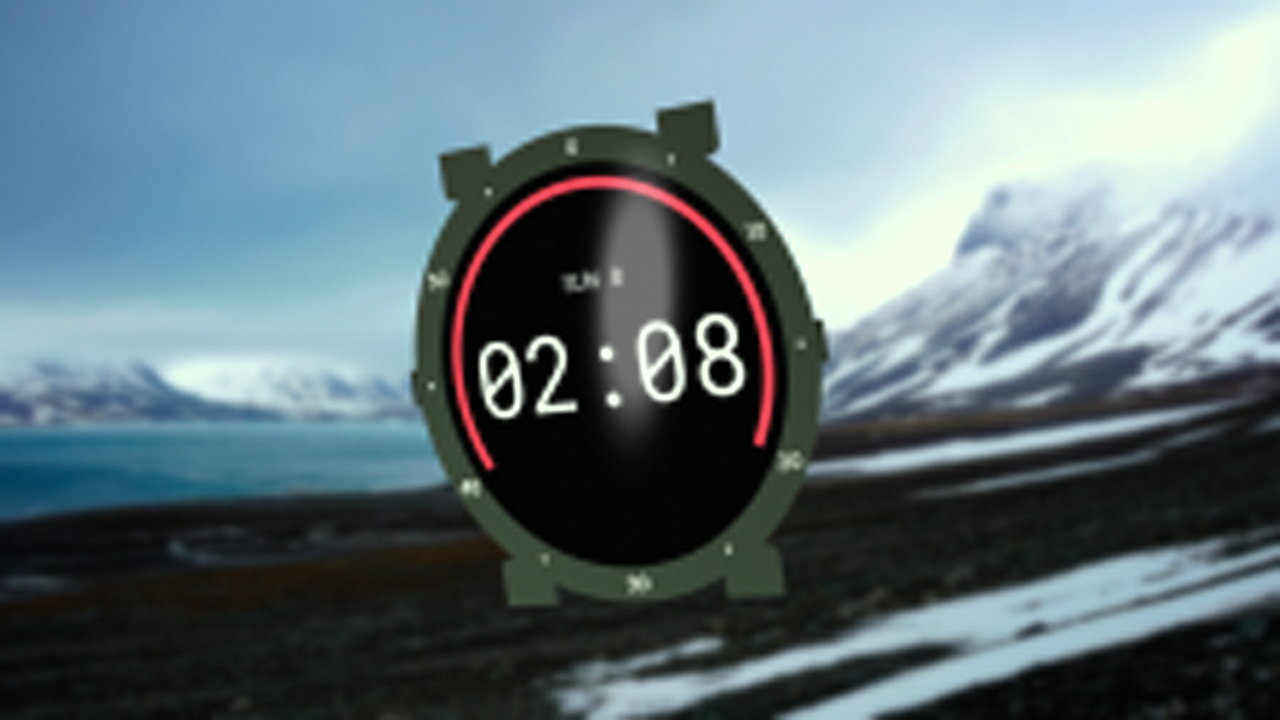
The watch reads h=2 m=8
